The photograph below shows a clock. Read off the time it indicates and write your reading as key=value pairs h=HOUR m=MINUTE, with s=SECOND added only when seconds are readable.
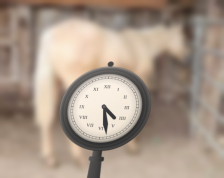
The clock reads h=4 m=28
